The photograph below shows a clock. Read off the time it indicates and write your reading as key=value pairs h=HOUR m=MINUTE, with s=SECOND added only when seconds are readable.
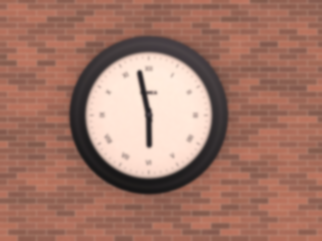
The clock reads h=5 m=58
